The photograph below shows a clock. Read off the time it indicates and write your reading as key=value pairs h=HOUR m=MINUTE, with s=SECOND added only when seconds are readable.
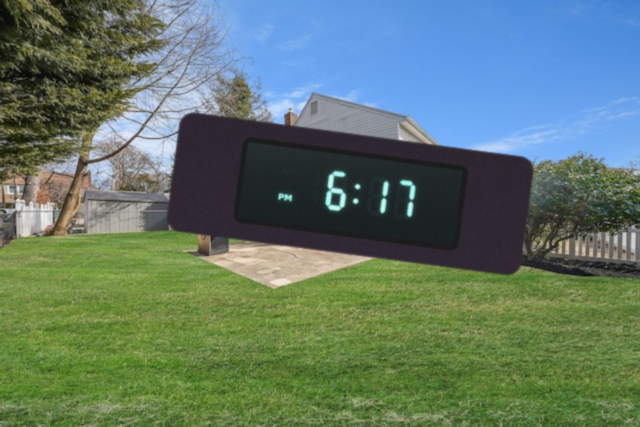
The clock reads h=6 m=17
